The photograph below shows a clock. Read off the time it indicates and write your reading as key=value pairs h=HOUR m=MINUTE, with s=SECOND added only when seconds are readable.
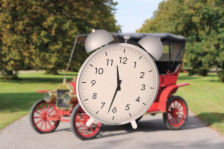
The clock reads h=11 m=32
